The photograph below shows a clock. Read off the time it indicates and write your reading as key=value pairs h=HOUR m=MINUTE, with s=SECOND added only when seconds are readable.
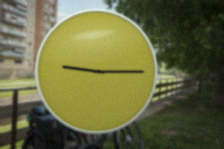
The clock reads h=9 m=15
